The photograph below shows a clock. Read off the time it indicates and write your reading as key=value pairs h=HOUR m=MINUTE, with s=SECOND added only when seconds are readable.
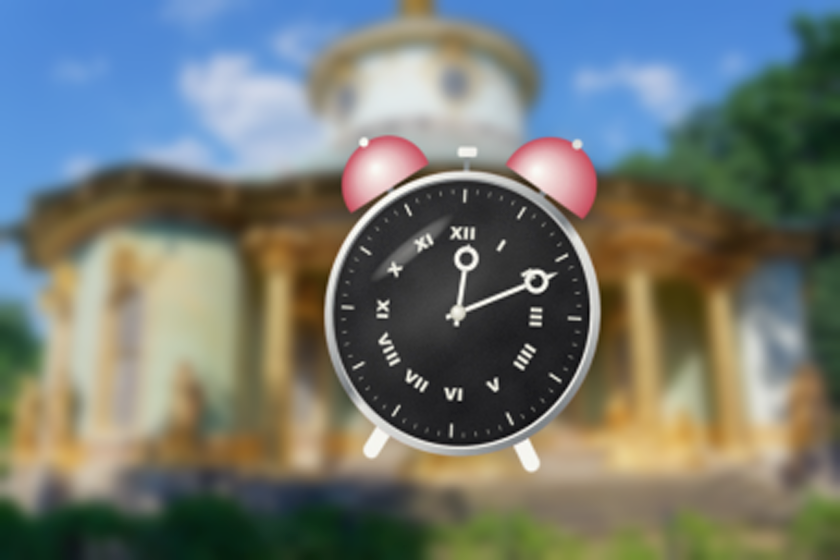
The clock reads h=12 m=11
